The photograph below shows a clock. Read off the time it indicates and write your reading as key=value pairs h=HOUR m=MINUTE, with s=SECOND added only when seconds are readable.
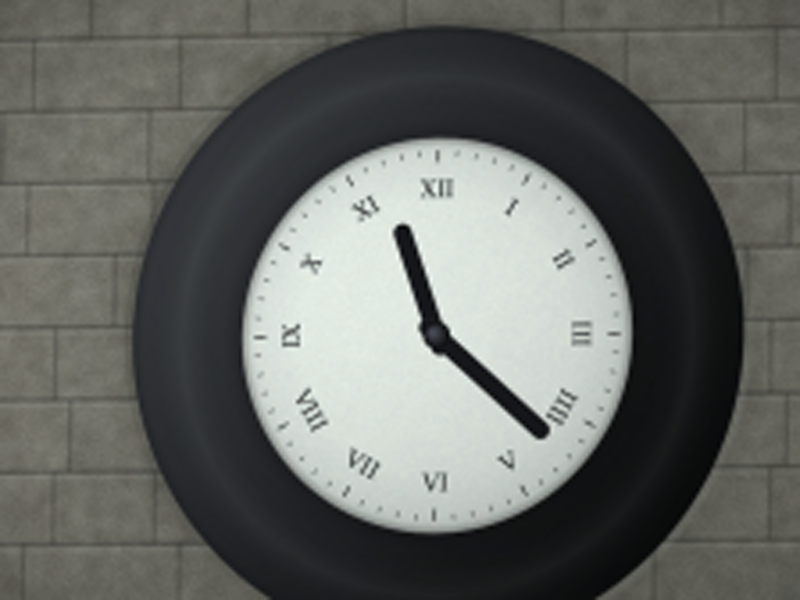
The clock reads h=11 m=22
